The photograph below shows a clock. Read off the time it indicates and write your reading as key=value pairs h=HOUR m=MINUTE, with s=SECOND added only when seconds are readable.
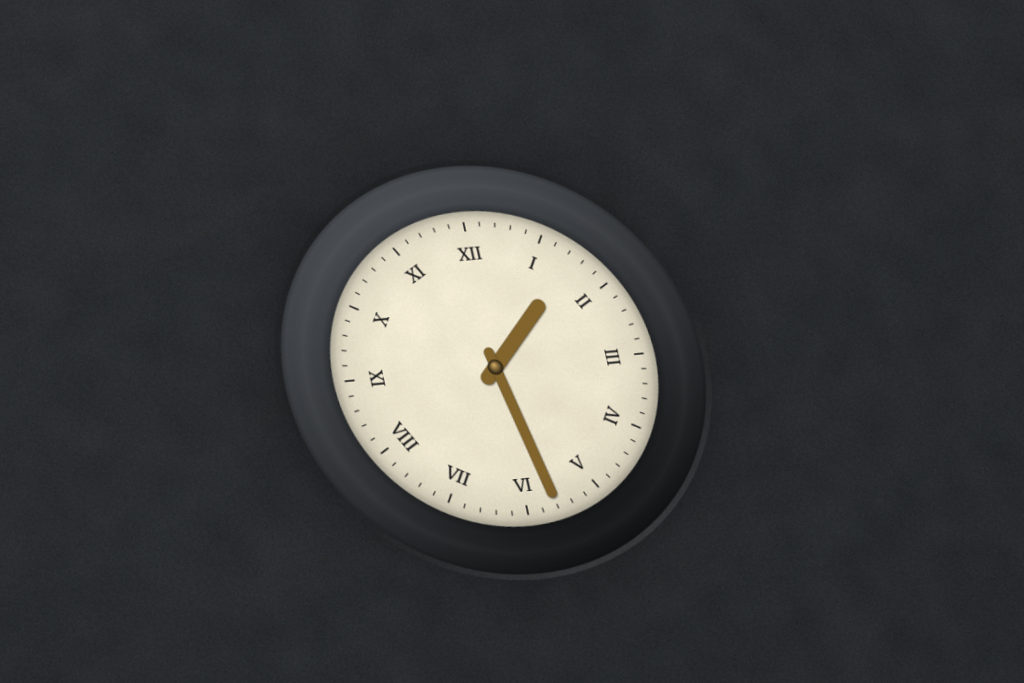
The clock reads h=1 m=28
